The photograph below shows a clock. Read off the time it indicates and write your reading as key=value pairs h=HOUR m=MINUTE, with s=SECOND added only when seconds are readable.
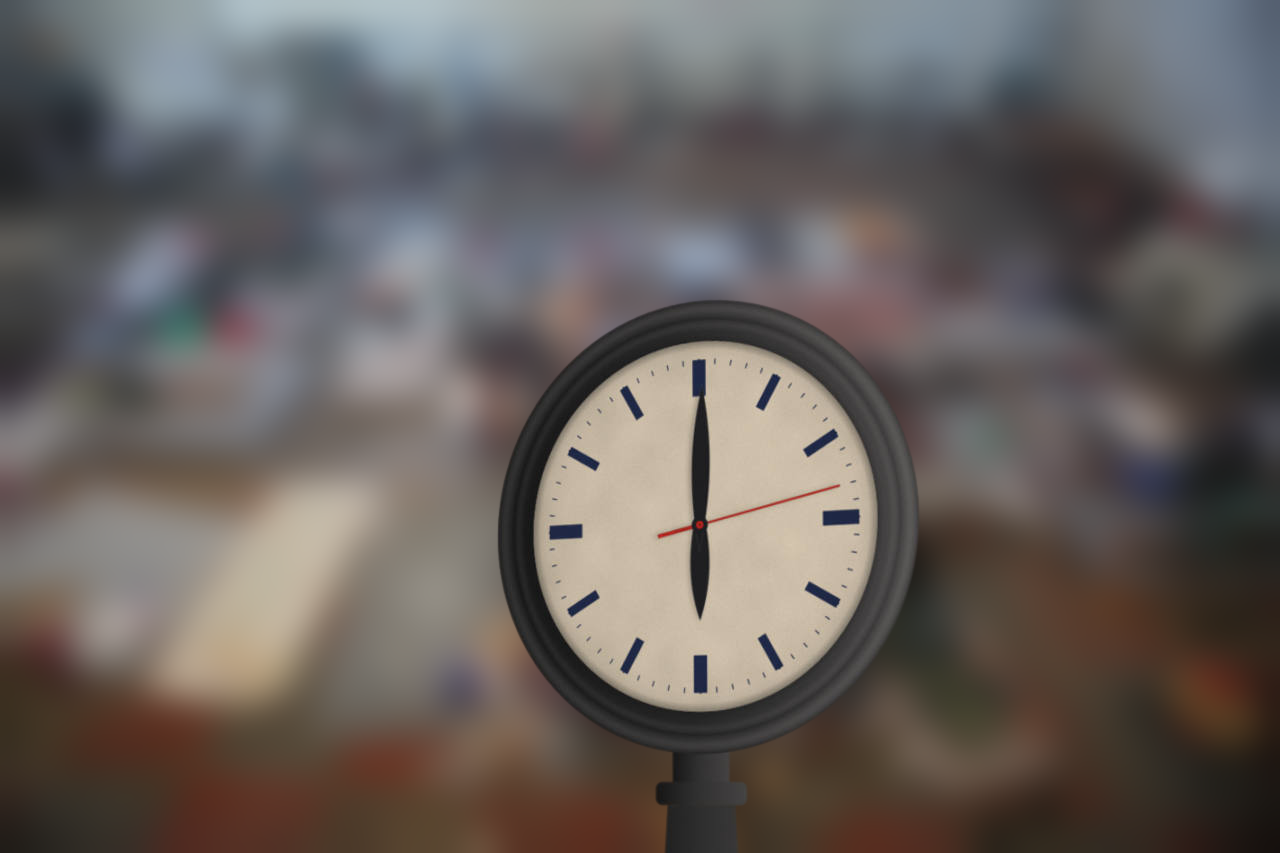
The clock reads h=6 m=0 s=13
